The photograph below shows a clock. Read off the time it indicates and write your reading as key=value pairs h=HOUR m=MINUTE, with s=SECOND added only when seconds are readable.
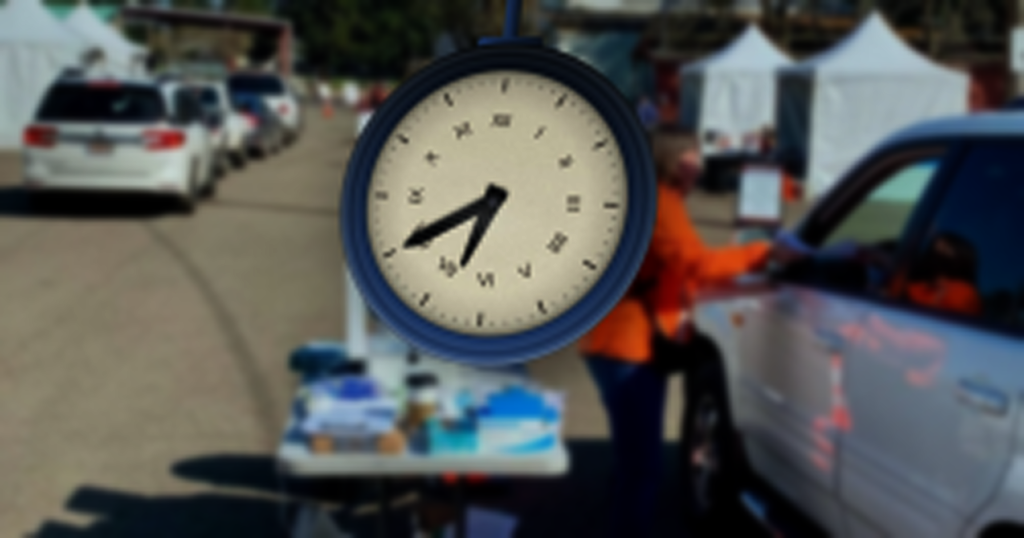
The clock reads h=6 m=40
